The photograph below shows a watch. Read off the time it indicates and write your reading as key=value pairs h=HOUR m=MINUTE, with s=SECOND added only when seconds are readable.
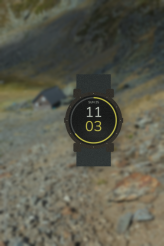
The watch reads h=11 m=3
